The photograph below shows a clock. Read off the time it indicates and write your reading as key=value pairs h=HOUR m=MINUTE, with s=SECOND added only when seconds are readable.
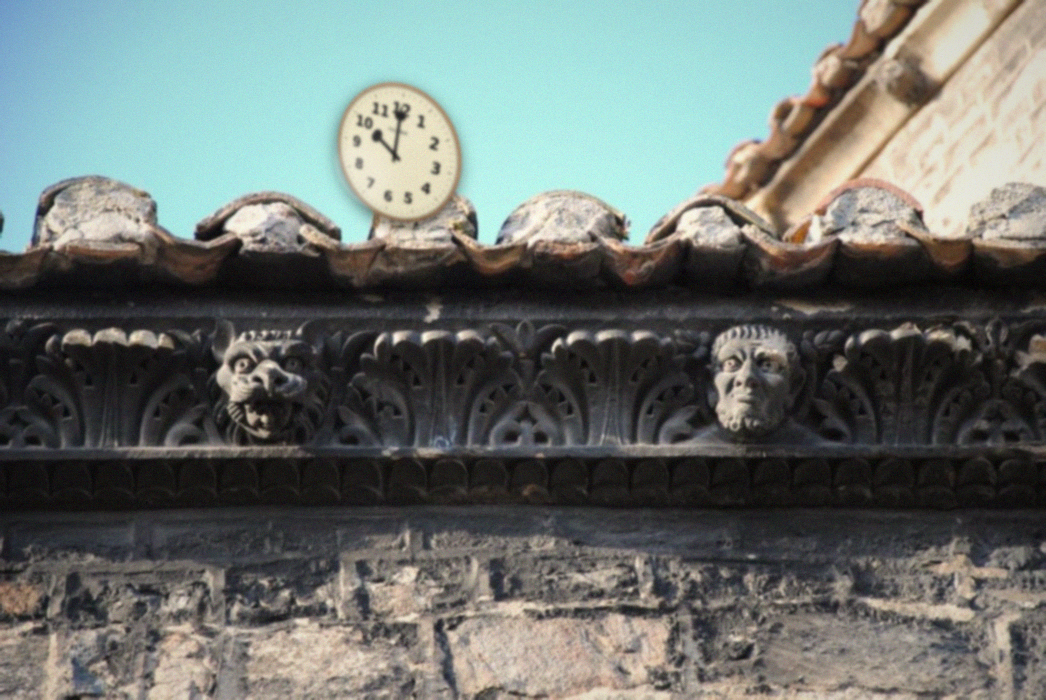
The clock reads h=10 m=0
